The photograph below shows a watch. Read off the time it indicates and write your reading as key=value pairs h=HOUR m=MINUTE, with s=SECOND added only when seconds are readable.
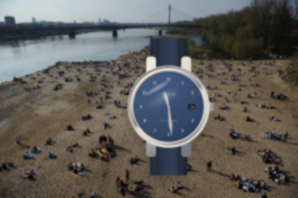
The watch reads h=11 m=29
